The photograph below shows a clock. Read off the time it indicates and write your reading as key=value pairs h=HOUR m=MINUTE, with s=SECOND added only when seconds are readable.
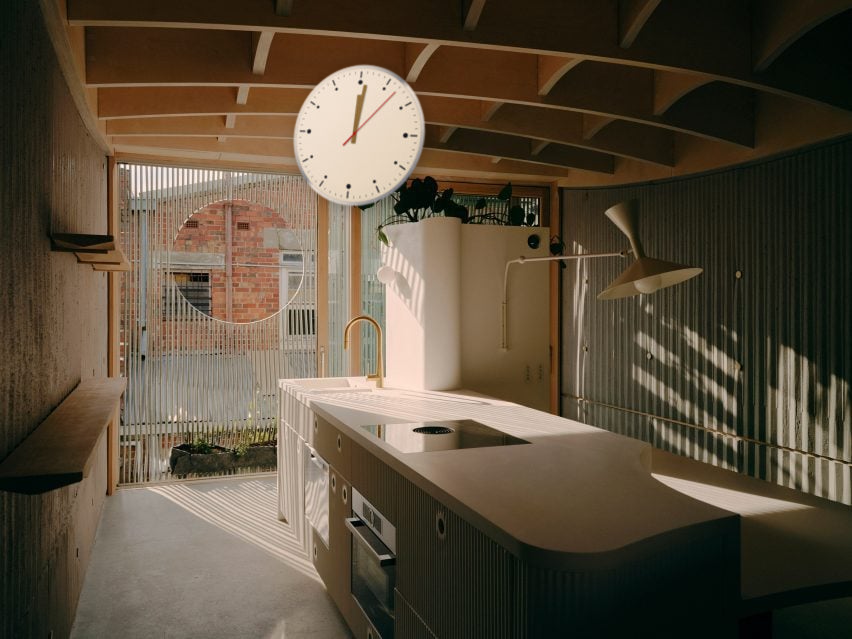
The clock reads h=12 m=1 s=7
